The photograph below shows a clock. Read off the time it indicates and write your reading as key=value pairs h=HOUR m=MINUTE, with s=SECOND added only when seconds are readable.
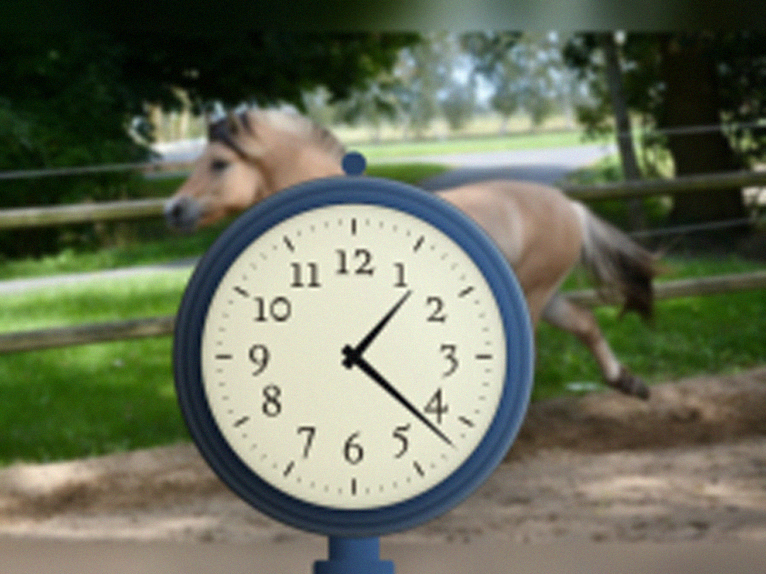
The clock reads h=1 m=22
